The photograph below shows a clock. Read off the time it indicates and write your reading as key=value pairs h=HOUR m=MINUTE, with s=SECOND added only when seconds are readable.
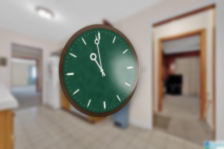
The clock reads h=10 m=59
